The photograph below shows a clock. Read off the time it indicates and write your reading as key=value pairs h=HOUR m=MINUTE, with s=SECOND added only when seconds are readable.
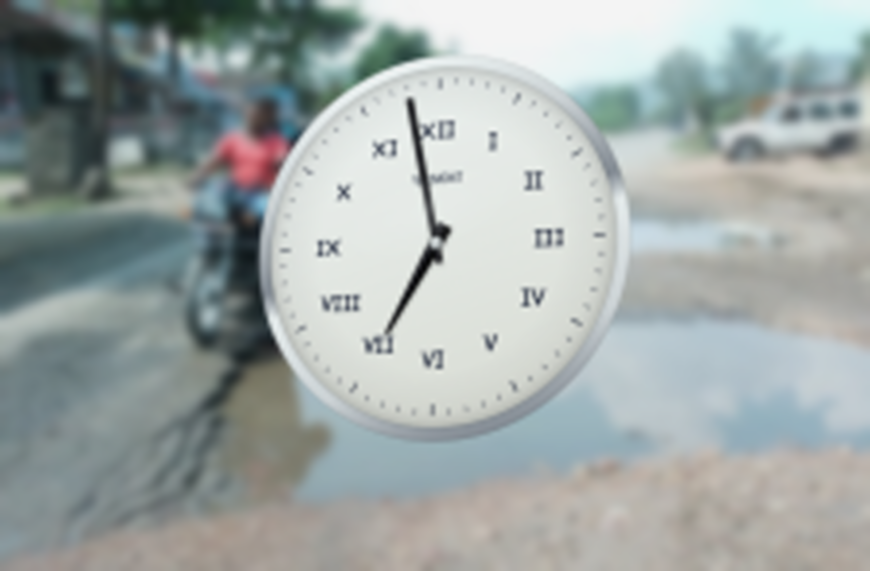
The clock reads h=6 m=58
